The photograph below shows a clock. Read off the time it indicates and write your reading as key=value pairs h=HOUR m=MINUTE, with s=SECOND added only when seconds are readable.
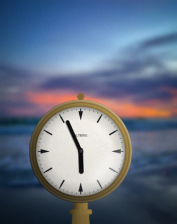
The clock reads h=5 m=56
